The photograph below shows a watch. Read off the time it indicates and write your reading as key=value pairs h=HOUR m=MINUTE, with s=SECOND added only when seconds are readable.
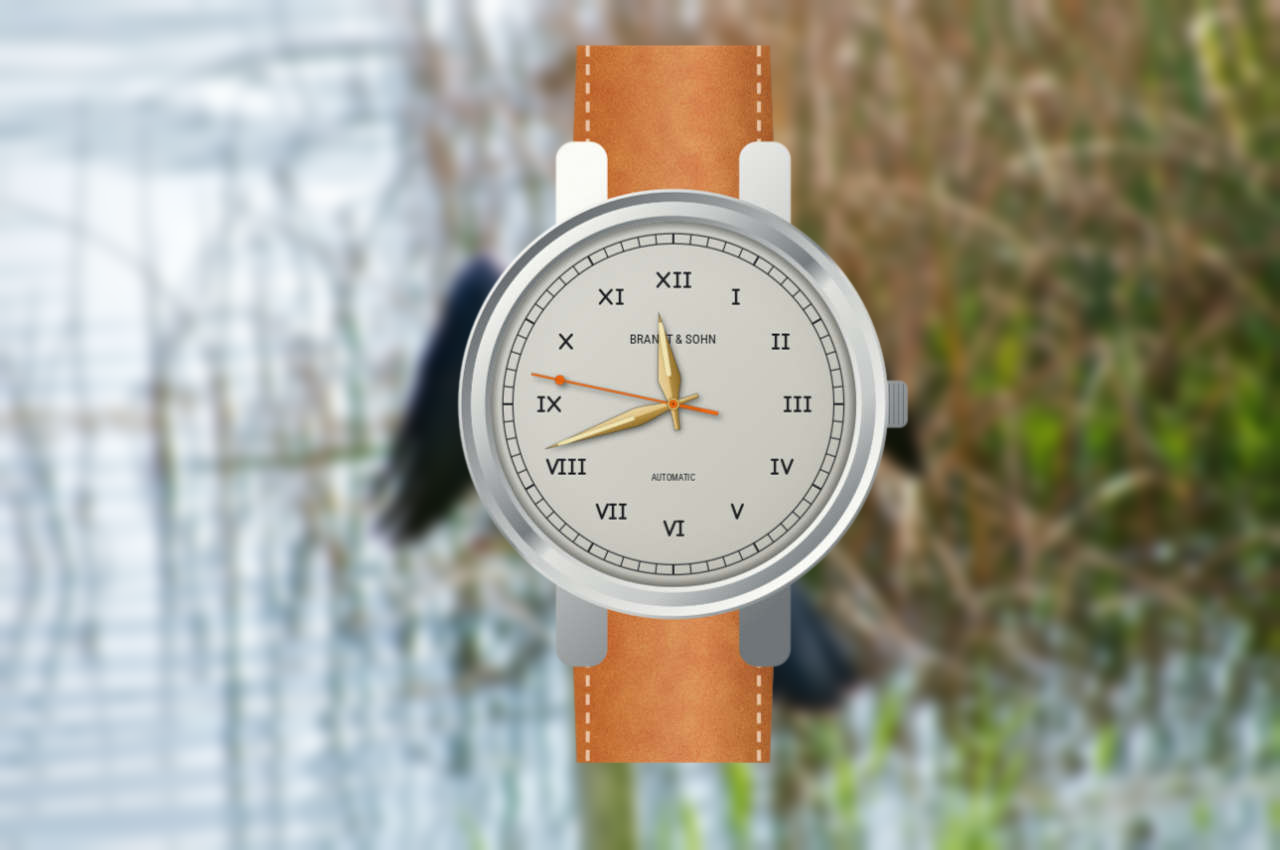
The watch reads h=11 m=41 s=47
